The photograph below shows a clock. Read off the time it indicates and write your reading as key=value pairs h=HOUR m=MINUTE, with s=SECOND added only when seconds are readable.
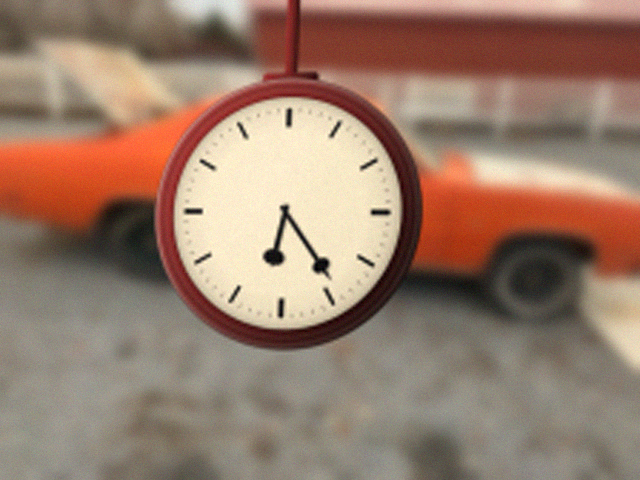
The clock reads h=6 m=24
